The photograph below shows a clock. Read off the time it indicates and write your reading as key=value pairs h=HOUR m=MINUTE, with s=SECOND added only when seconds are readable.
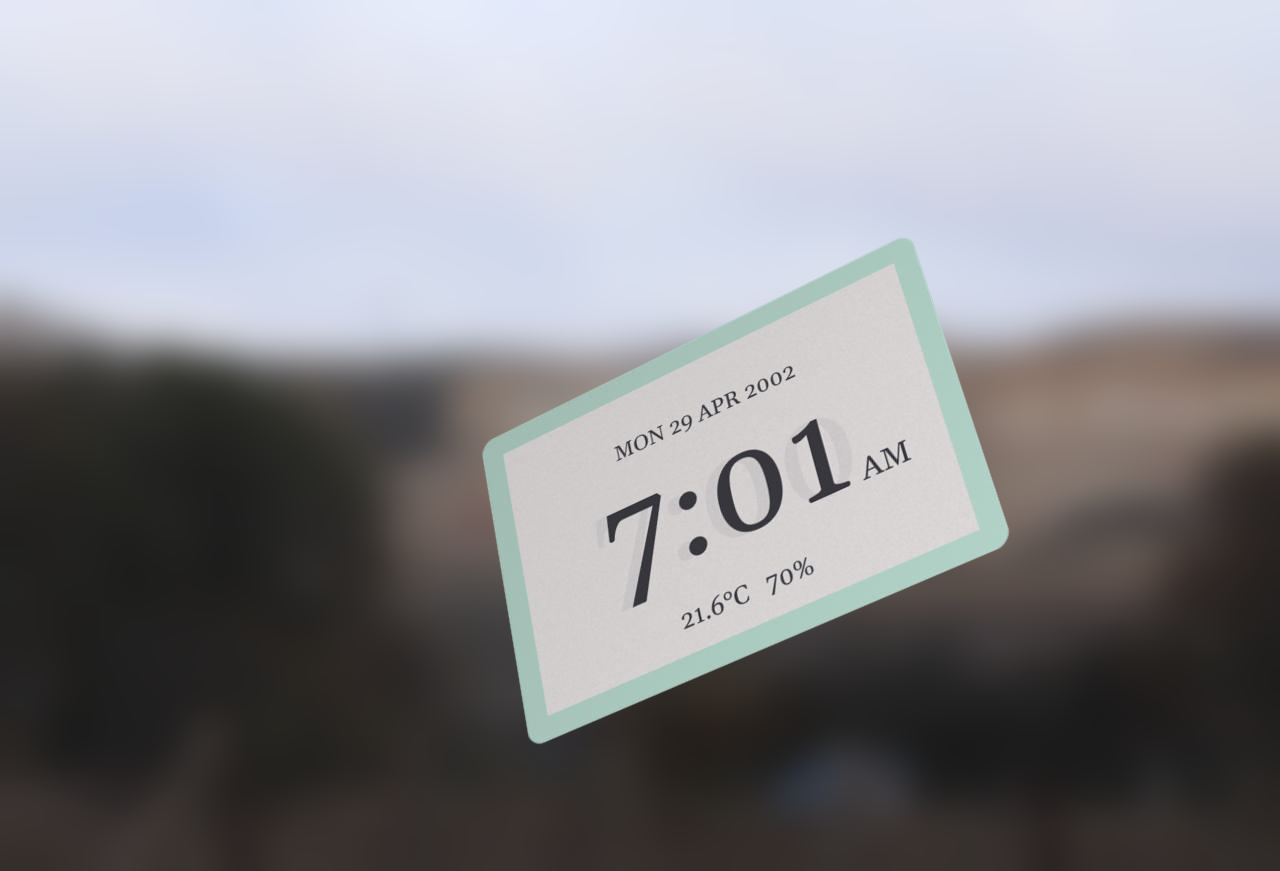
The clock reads h=7 m=1
